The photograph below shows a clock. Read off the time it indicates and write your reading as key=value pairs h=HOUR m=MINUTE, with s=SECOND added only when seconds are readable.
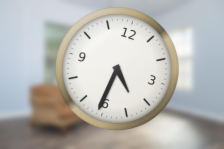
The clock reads h=4 m=31
